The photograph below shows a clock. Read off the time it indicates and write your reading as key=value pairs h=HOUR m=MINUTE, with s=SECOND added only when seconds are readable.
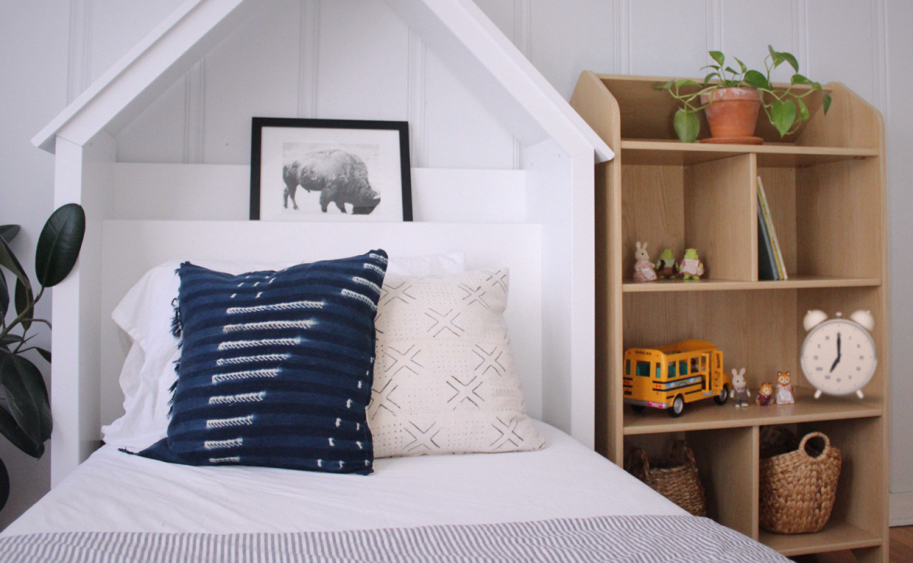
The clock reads h=7 m=0
